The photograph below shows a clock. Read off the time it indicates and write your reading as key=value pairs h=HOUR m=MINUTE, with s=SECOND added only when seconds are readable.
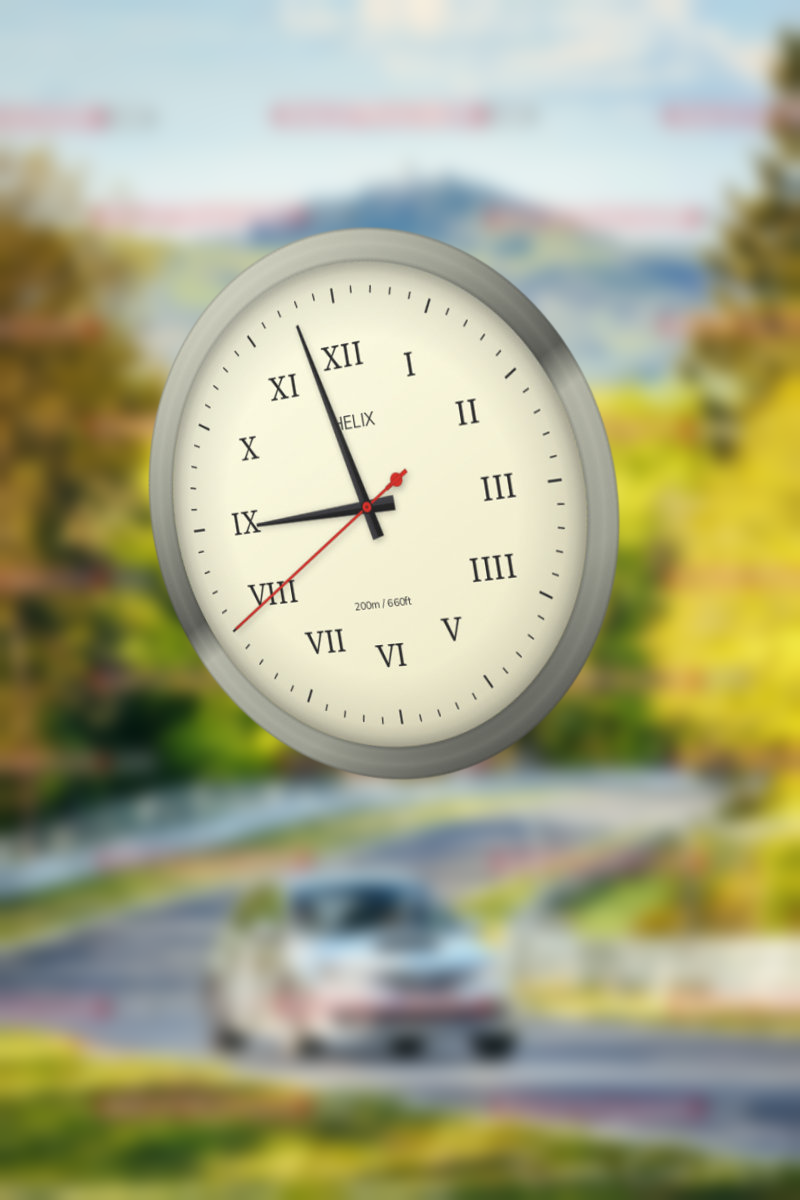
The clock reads h=8 m=57 s=40
